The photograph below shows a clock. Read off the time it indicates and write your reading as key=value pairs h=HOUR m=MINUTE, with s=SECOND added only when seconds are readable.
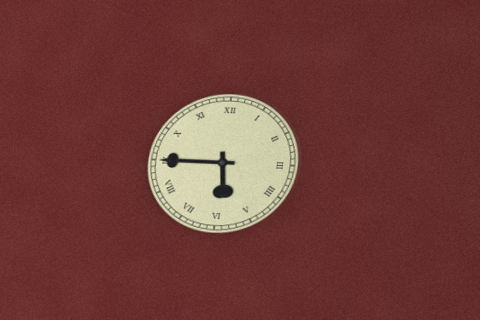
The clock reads h=5 m=45
